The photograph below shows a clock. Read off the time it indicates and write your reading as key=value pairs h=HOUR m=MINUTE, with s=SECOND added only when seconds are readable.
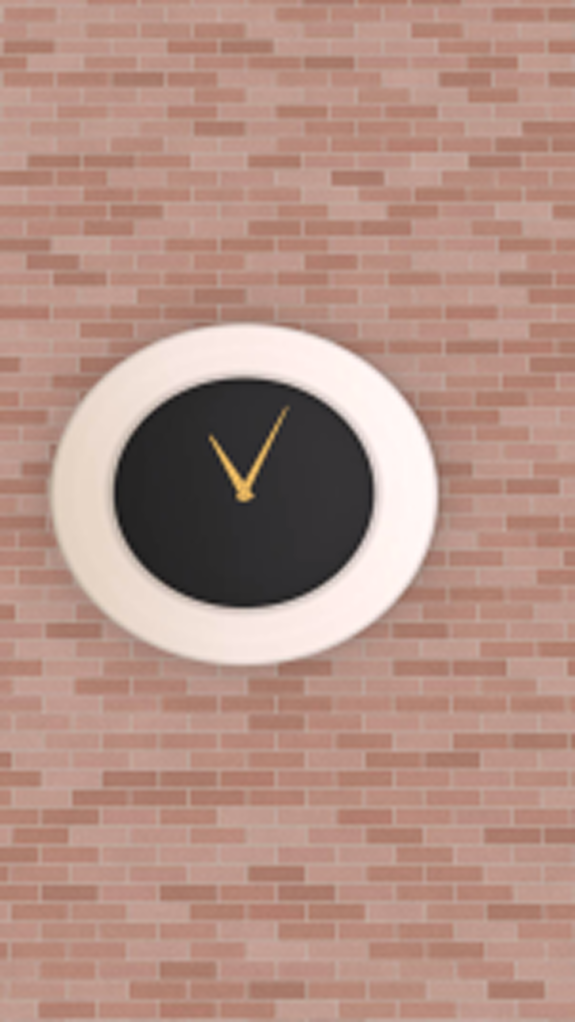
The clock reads h=11 m=4
